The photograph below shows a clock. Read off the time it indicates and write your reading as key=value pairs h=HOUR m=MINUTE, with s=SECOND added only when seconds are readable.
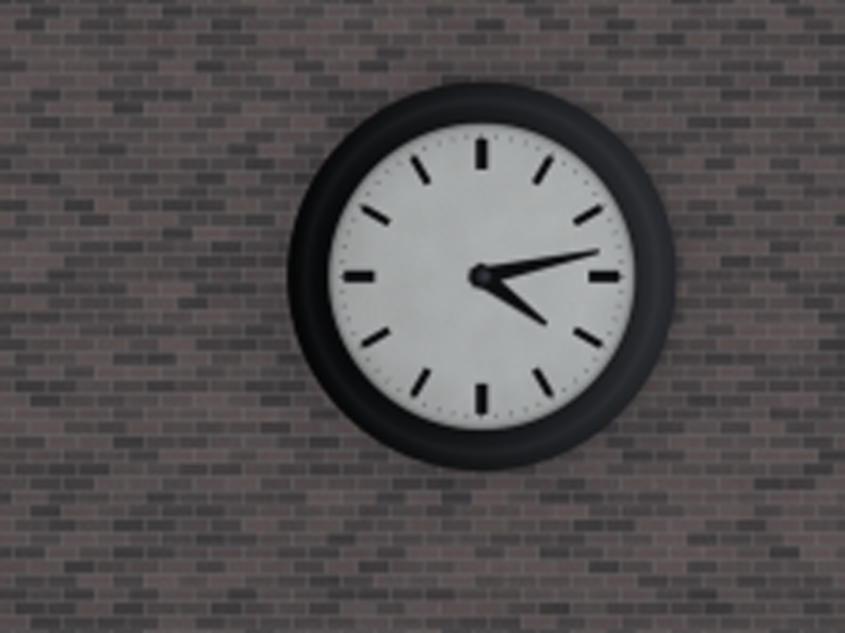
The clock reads h=4 m=13
